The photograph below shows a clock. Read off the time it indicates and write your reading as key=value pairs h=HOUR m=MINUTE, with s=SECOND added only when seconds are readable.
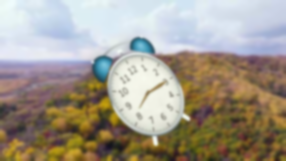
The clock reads h=8 m=15
